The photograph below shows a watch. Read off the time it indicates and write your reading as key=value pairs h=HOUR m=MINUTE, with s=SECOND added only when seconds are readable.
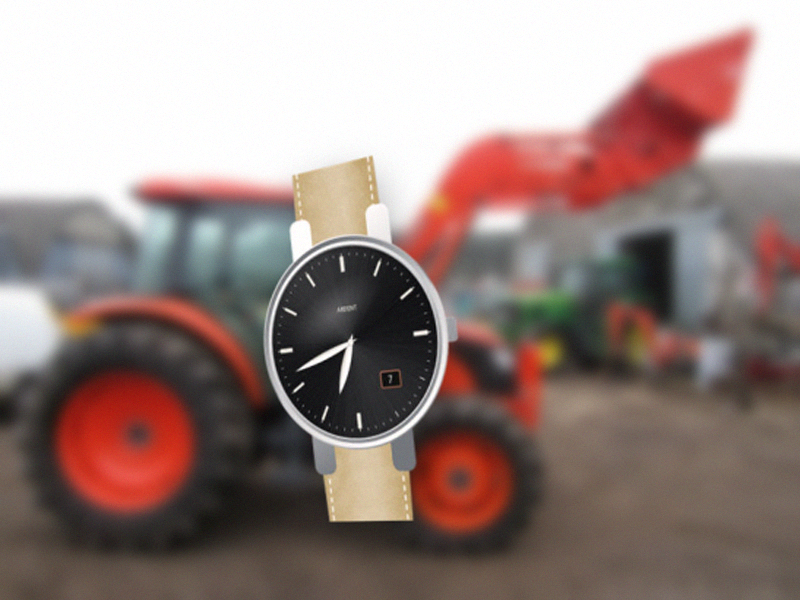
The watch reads h=6 m=42
